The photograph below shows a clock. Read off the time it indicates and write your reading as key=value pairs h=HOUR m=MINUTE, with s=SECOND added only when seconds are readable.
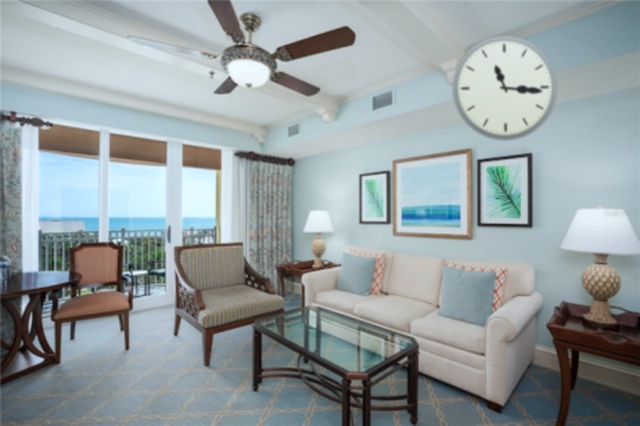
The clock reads h=11 m=16
